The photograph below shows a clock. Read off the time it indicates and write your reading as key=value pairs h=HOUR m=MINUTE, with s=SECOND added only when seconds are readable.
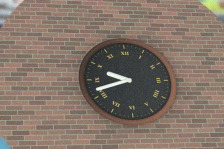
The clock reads h=9 m=42
